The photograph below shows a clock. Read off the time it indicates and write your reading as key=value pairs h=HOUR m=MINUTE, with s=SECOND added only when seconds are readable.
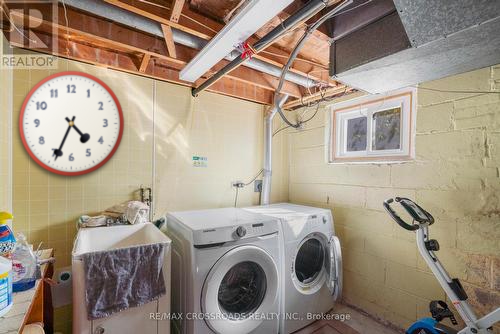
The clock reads h=4 m=34
